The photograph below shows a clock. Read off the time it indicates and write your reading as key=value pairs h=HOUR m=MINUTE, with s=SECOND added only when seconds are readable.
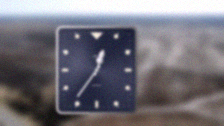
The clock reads h=12 m=36
